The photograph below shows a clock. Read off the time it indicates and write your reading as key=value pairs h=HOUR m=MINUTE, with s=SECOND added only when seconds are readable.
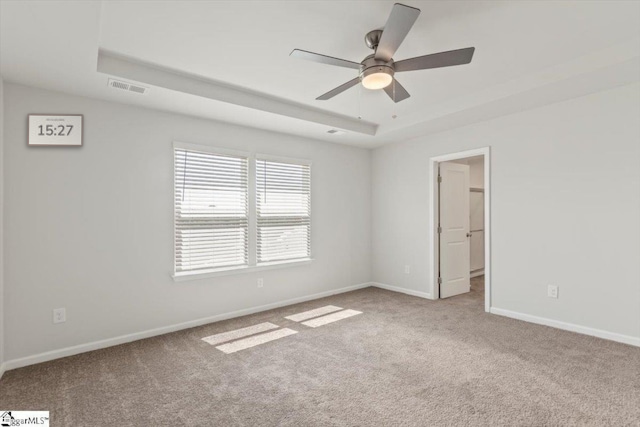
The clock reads h=15 m=27
